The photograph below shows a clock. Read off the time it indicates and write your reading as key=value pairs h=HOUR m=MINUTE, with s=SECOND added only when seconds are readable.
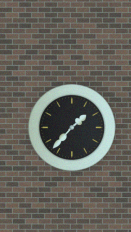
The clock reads h=1 m=37
